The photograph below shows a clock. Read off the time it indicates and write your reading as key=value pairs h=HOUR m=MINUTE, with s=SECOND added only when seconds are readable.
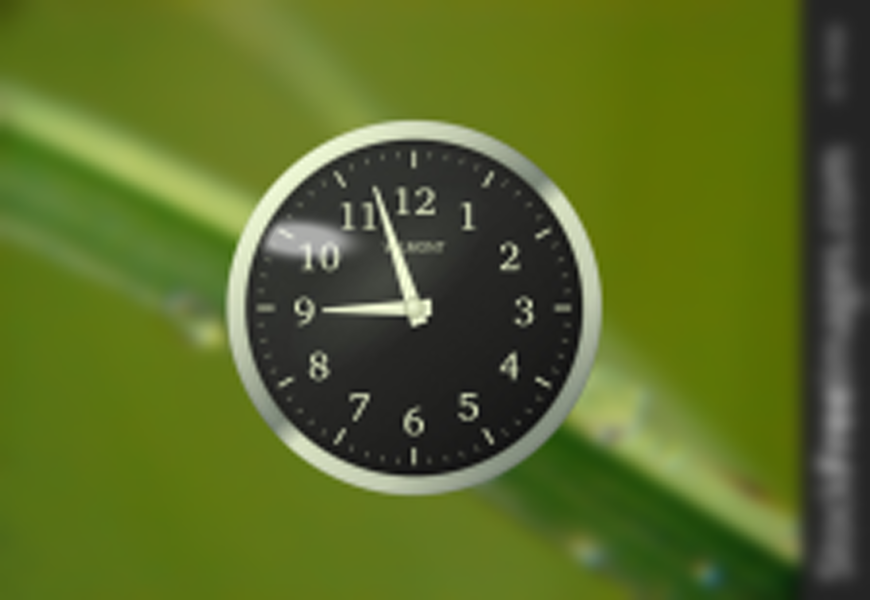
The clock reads h=8 m=57
